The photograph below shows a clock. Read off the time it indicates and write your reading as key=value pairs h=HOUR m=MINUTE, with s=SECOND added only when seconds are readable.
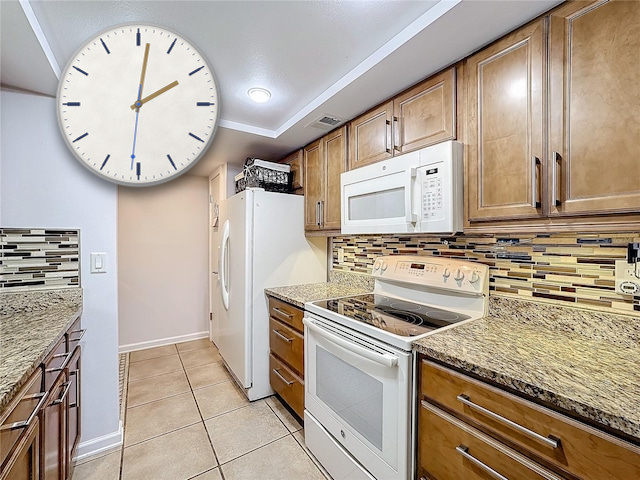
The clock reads h=2 m=1 s=31
